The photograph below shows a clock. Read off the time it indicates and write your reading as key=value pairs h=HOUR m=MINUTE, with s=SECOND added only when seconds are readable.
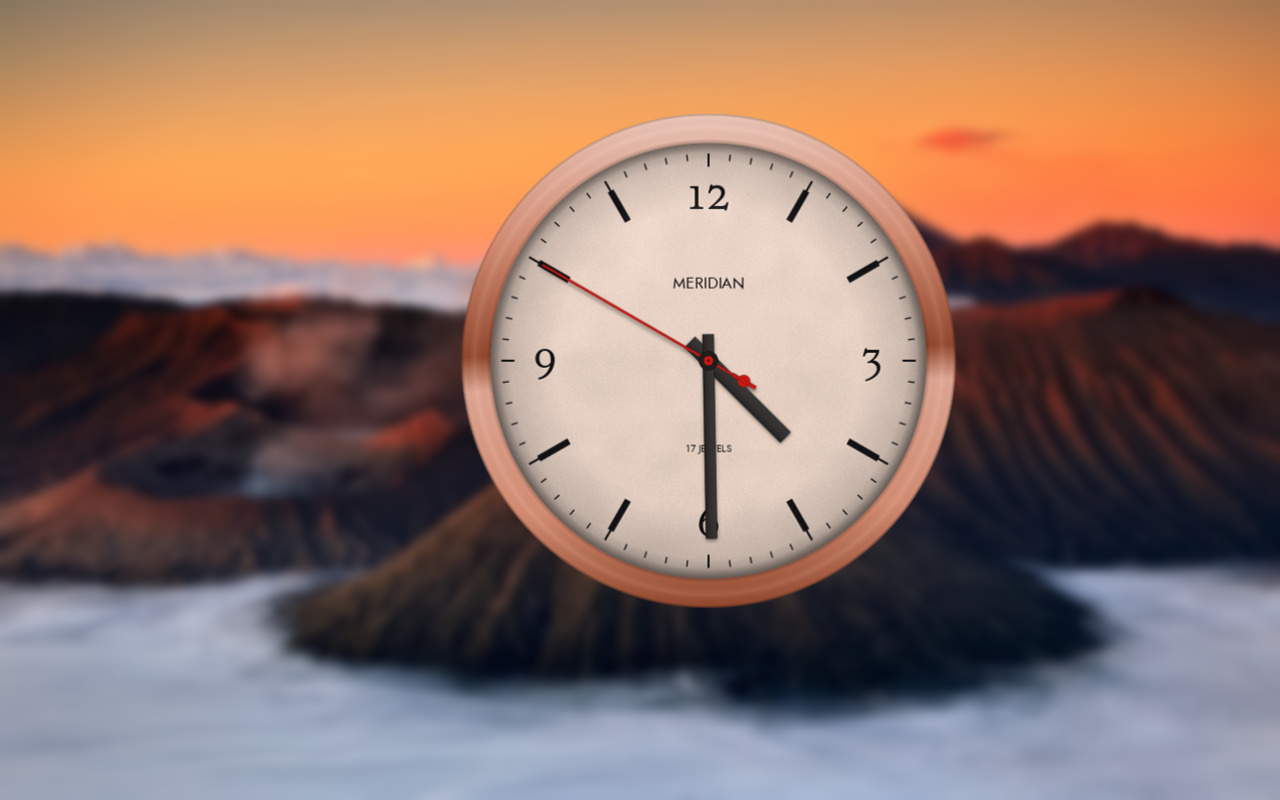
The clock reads h=4 m=29 s=50
